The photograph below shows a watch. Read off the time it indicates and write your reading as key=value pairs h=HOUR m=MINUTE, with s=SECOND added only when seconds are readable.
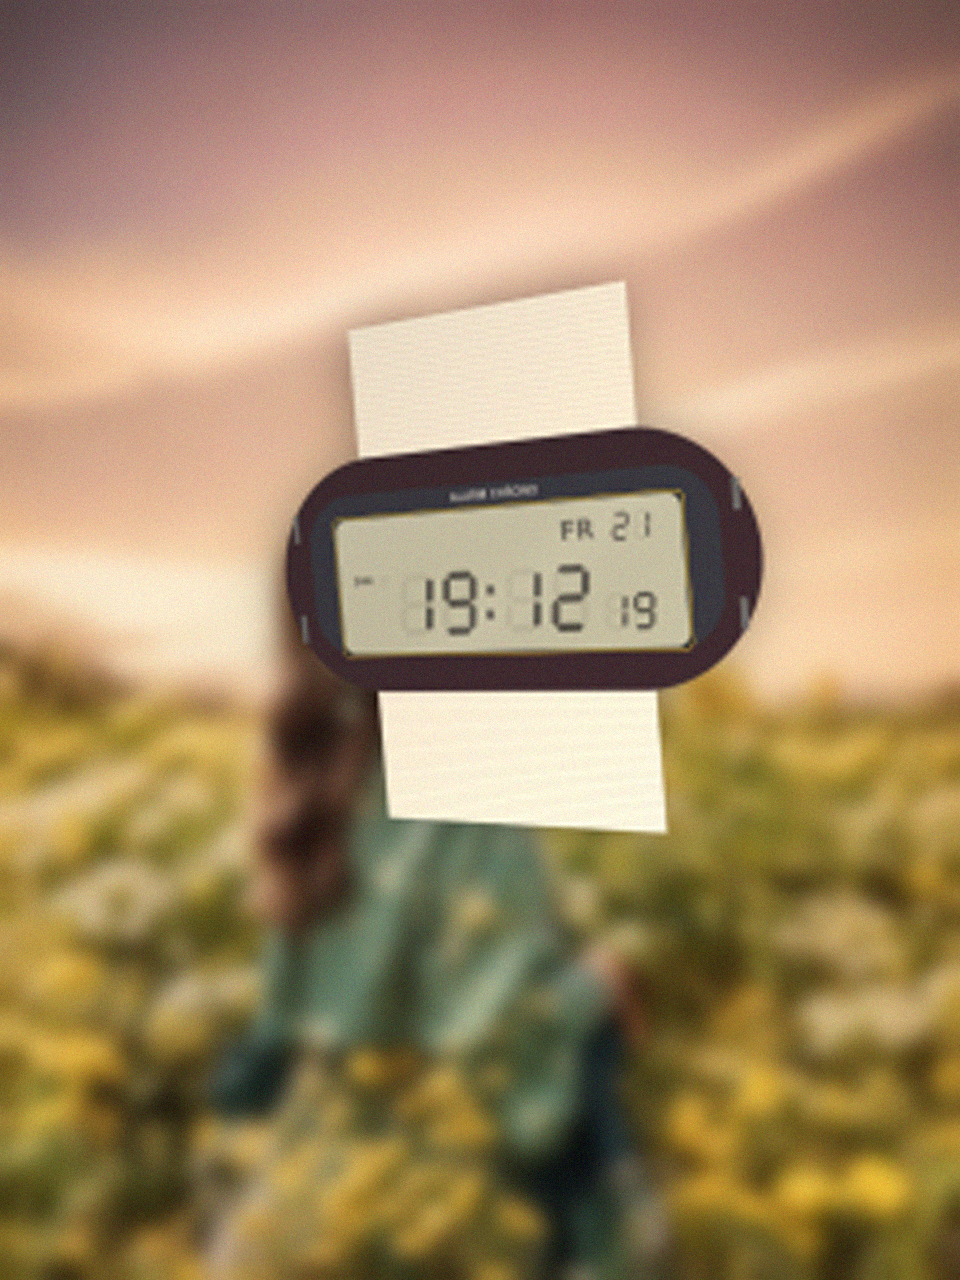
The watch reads h=19 m=12 s=19
